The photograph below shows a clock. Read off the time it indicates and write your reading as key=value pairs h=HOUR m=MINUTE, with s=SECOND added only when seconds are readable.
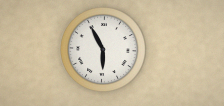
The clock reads h=5 m=55
